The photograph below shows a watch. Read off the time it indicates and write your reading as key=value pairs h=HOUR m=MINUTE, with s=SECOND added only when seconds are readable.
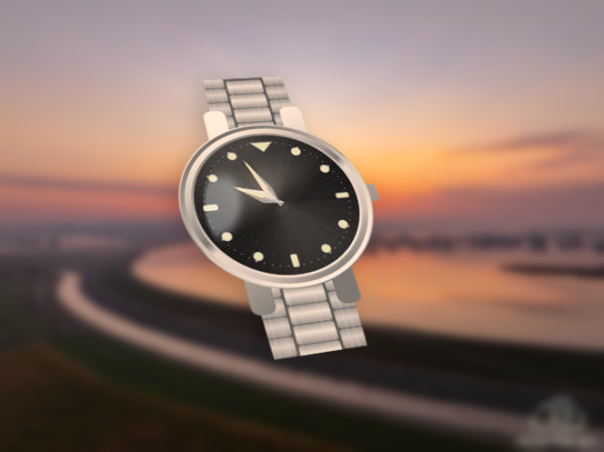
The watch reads h=9 m=56
